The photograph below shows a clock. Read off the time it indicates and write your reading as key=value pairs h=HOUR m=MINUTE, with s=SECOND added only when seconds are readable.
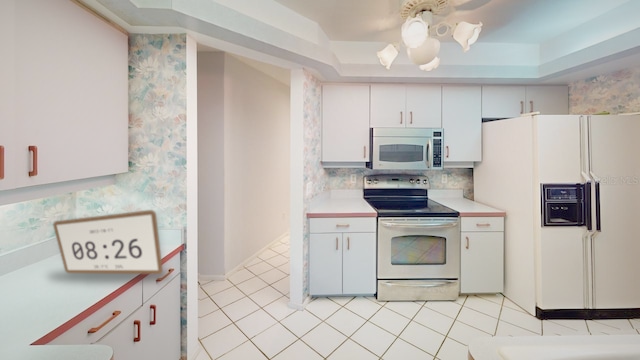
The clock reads h=8 m=26
